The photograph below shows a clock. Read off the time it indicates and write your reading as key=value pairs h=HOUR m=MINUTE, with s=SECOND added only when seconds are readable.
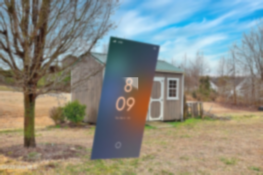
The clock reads h=8 m=9
